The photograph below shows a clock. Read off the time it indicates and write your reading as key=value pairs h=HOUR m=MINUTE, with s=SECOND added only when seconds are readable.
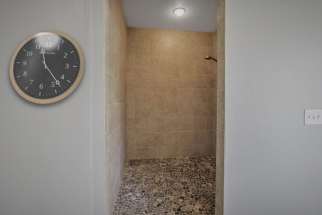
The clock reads h=11 m=23
